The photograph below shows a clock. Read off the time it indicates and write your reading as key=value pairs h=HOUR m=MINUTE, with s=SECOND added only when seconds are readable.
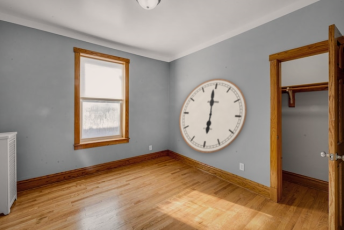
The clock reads h=5 m=59
